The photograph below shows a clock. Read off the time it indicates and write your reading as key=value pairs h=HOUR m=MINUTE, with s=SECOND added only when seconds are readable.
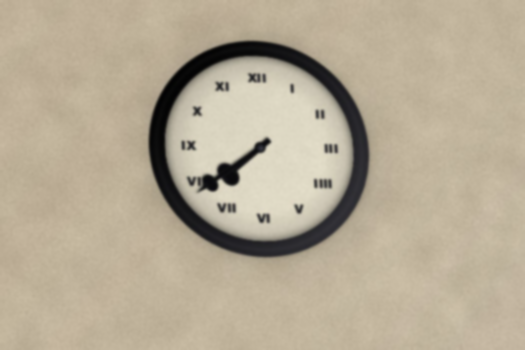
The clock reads h=7 m=39
